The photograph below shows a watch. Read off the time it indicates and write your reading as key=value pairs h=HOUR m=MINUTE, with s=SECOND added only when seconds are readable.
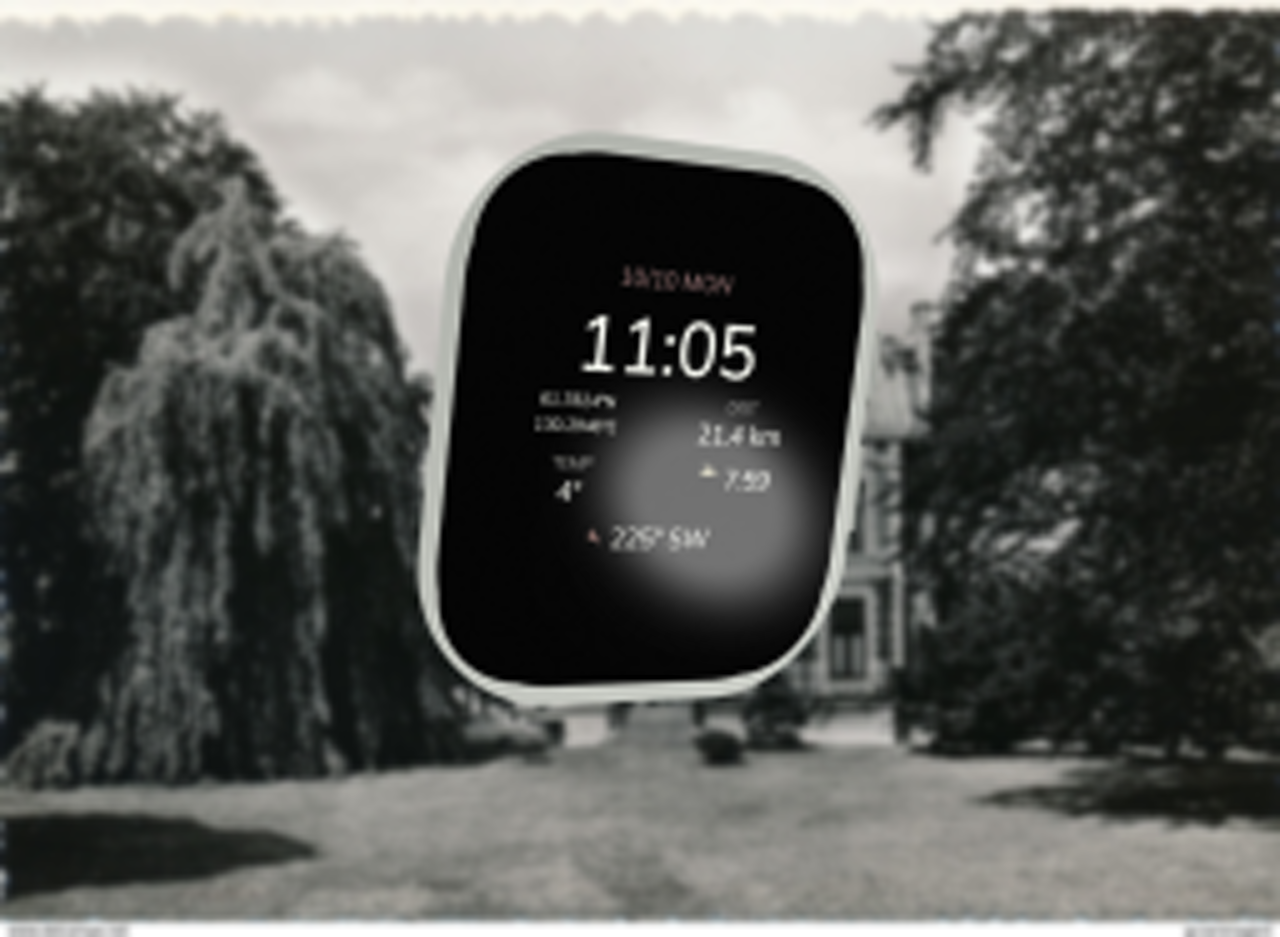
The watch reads h=11 m=5
